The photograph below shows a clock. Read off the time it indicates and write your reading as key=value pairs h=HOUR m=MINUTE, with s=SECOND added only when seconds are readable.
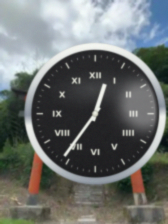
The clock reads h=12 m=36
